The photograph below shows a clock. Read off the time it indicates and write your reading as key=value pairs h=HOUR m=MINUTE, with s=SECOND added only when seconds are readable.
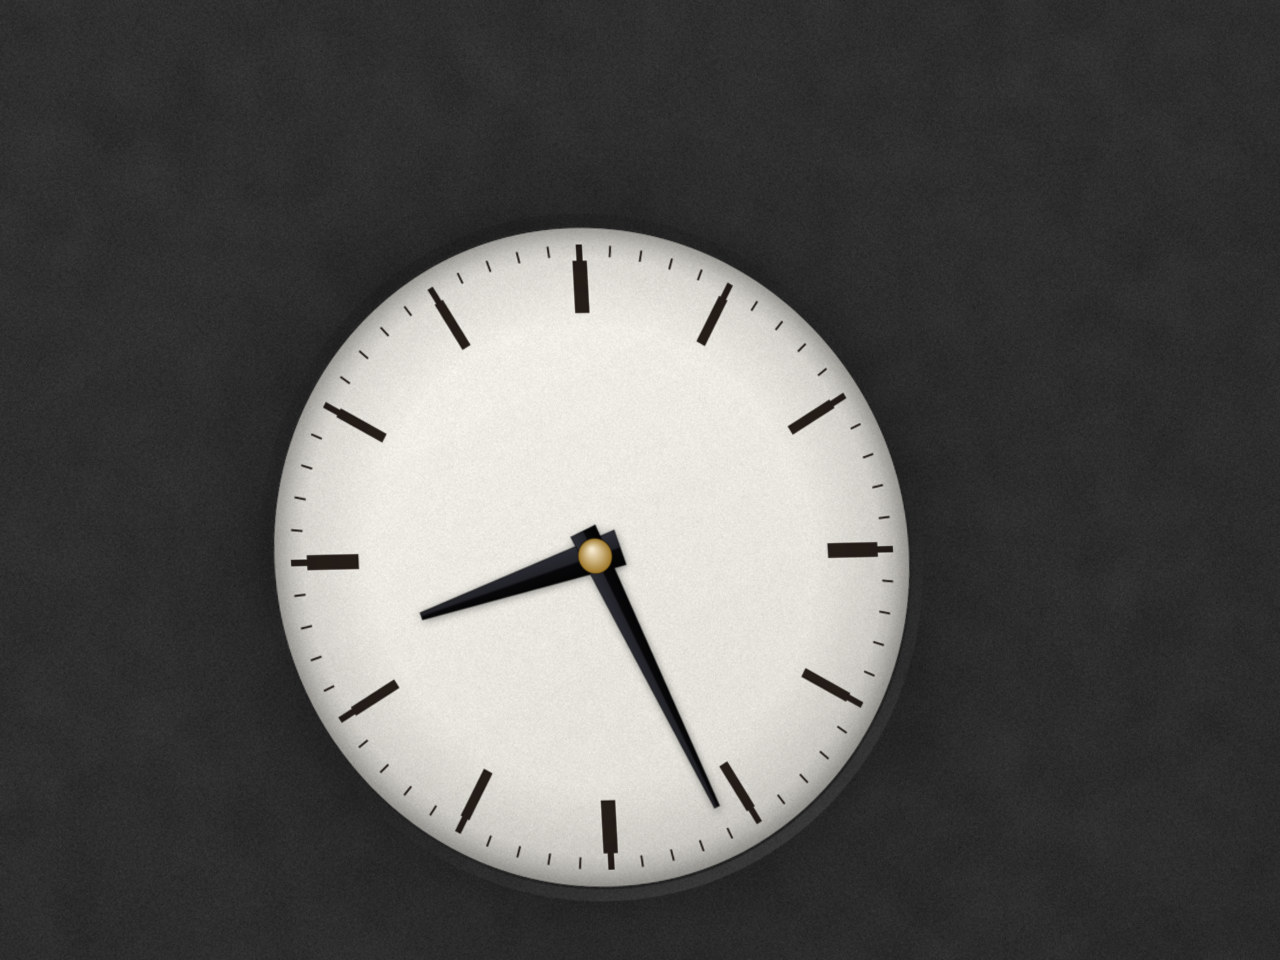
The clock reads h=8 m=26
